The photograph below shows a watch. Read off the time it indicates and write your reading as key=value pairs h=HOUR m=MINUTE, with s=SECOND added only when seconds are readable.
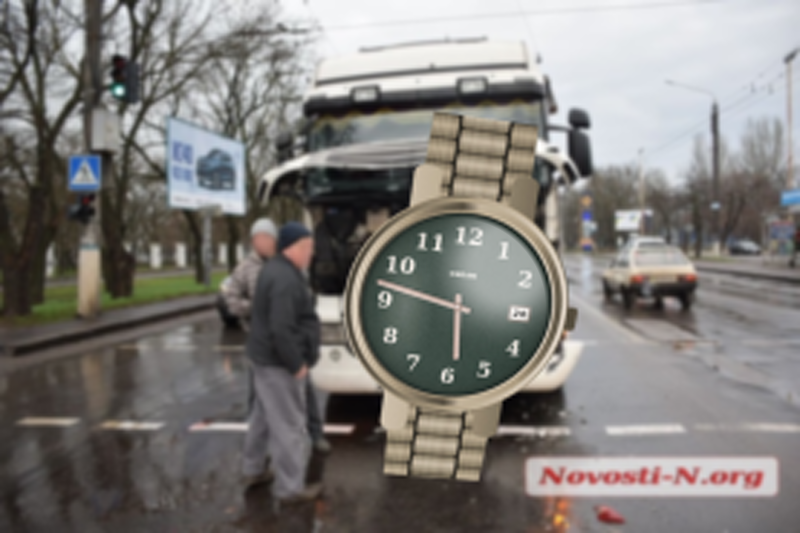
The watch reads h=5 m=47
